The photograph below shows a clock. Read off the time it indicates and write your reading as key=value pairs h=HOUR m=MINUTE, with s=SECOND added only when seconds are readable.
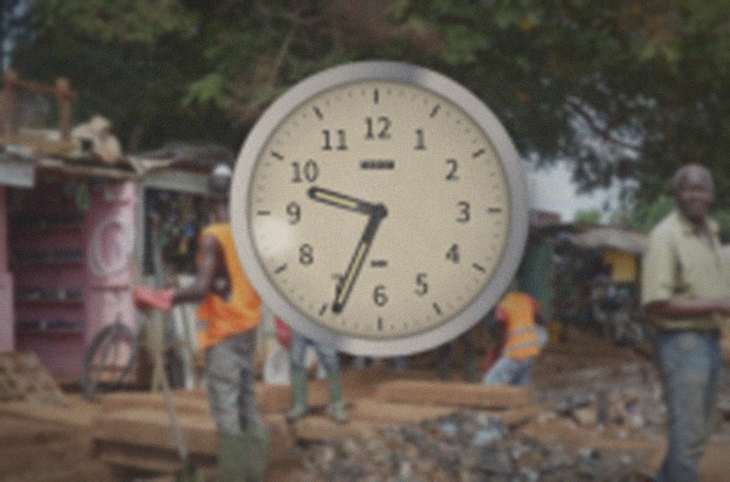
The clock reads h=9 m=34
